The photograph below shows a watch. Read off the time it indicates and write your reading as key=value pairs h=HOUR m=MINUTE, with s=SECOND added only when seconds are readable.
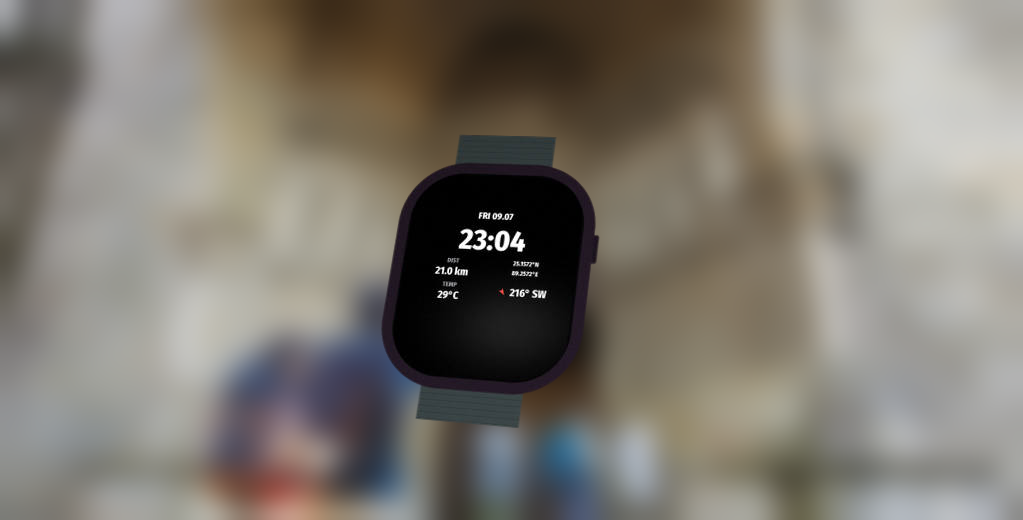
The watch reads h=23 m=4
